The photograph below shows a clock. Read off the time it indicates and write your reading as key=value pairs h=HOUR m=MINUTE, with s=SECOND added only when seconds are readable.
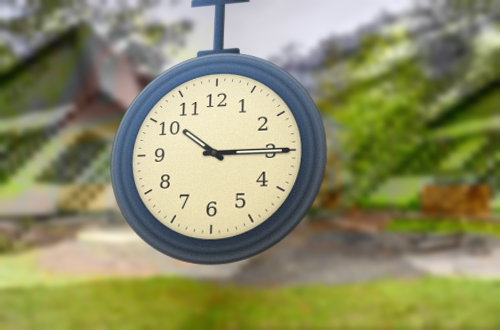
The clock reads h=10 m=15
